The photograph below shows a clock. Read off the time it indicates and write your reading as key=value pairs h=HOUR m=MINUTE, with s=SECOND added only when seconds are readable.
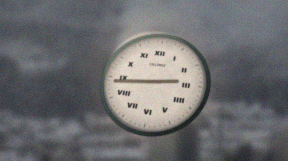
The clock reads h=2 m=44
